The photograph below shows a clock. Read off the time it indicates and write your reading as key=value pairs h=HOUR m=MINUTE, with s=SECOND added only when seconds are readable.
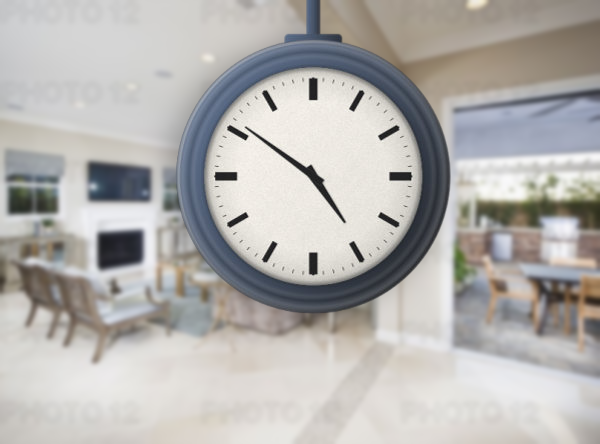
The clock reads h=4 m=51
